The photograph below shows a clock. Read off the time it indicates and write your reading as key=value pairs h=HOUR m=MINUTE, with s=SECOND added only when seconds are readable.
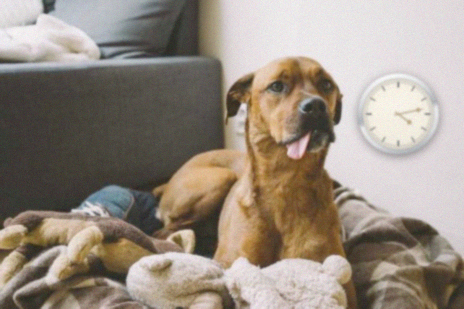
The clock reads h=4 m=13
